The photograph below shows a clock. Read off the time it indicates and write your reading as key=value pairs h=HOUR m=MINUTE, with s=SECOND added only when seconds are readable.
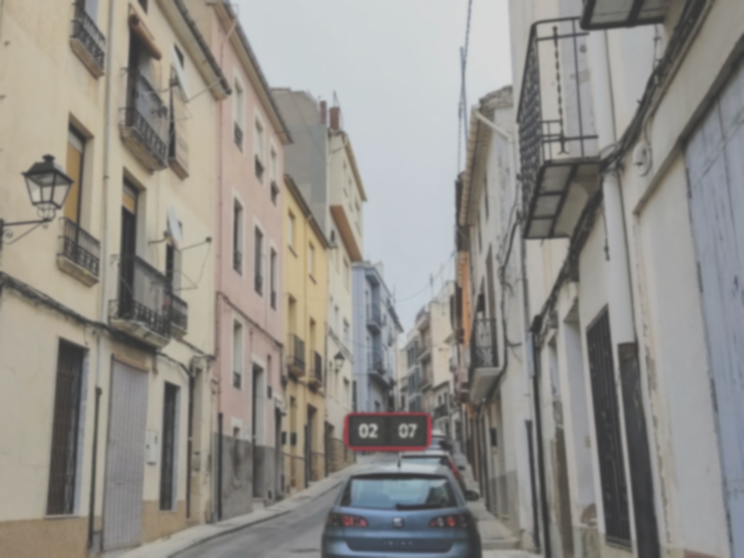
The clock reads h=2 m=7
